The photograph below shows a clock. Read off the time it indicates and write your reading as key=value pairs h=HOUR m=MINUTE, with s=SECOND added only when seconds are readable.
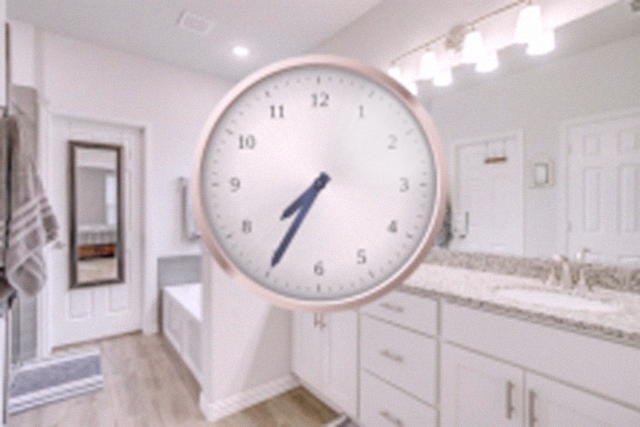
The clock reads h=7 m=35
